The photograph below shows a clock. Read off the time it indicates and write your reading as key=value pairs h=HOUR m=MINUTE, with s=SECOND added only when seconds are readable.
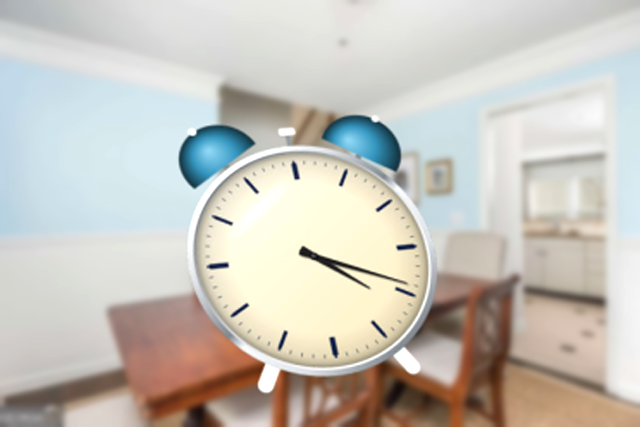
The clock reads h=4 m=19
